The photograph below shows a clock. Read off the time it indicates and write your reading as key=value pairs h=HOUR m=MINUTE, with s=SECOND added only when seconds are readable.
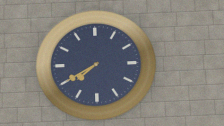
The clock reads h=7 m=40
